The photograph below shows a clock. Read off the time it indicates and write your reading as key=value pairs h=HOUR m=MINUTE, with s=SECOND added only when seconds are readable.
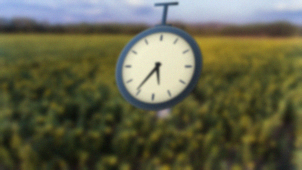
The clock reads h=5 m=36
